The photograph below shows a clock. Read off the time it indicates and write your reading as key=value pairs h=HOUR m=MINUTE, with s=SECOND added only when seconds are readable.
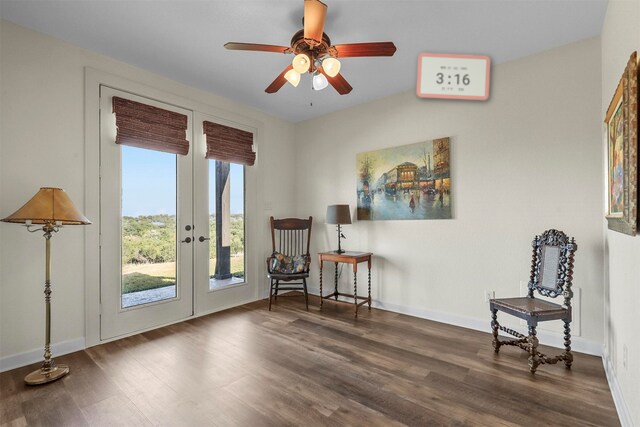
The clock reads h=3 m=16
